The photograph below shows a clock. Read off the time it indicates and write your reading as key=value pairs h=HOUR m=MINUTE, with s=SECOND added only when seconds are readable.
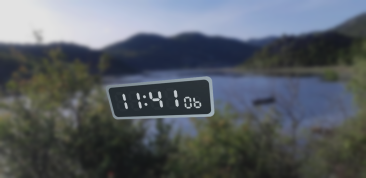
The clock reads h=11 m=41 s=6
